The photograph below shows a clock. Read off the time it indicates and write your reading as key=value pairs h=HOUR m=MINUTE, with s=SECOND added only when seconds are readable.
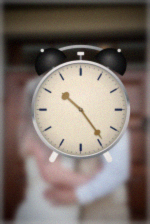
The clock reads h=10 m=24
